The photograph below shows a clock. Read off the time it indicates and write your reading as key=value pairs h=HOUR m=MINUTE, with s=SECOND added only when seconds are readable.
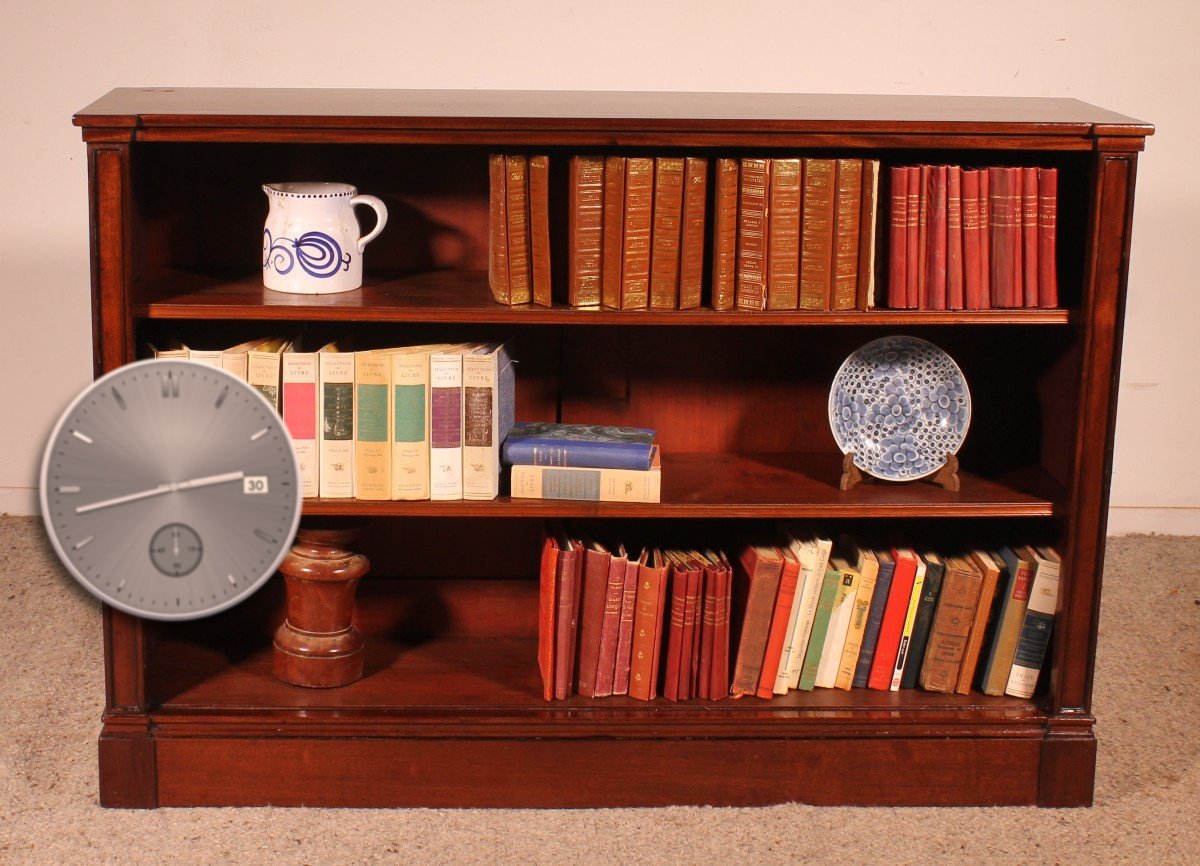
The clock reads h=2 m=43
